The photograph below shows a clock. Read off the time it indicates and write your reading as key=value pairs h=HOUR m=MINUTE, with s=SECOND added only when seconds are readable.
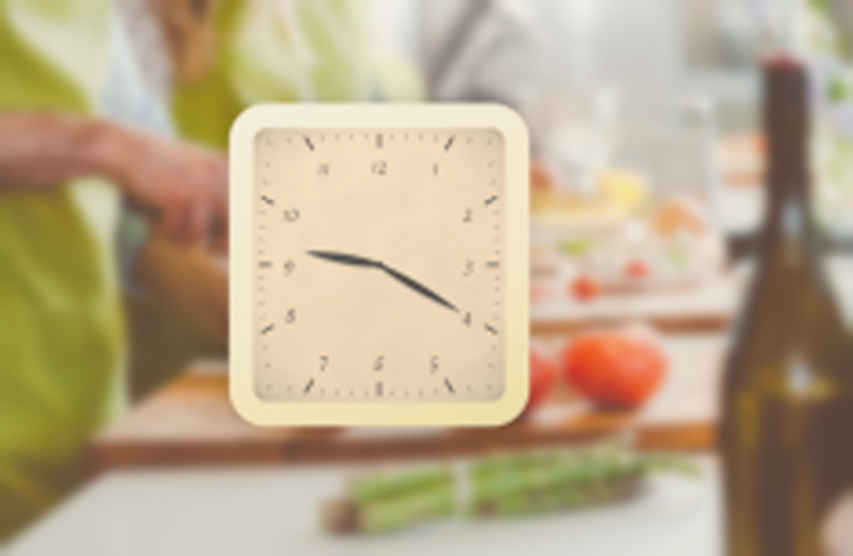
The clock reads h=9 m=20
